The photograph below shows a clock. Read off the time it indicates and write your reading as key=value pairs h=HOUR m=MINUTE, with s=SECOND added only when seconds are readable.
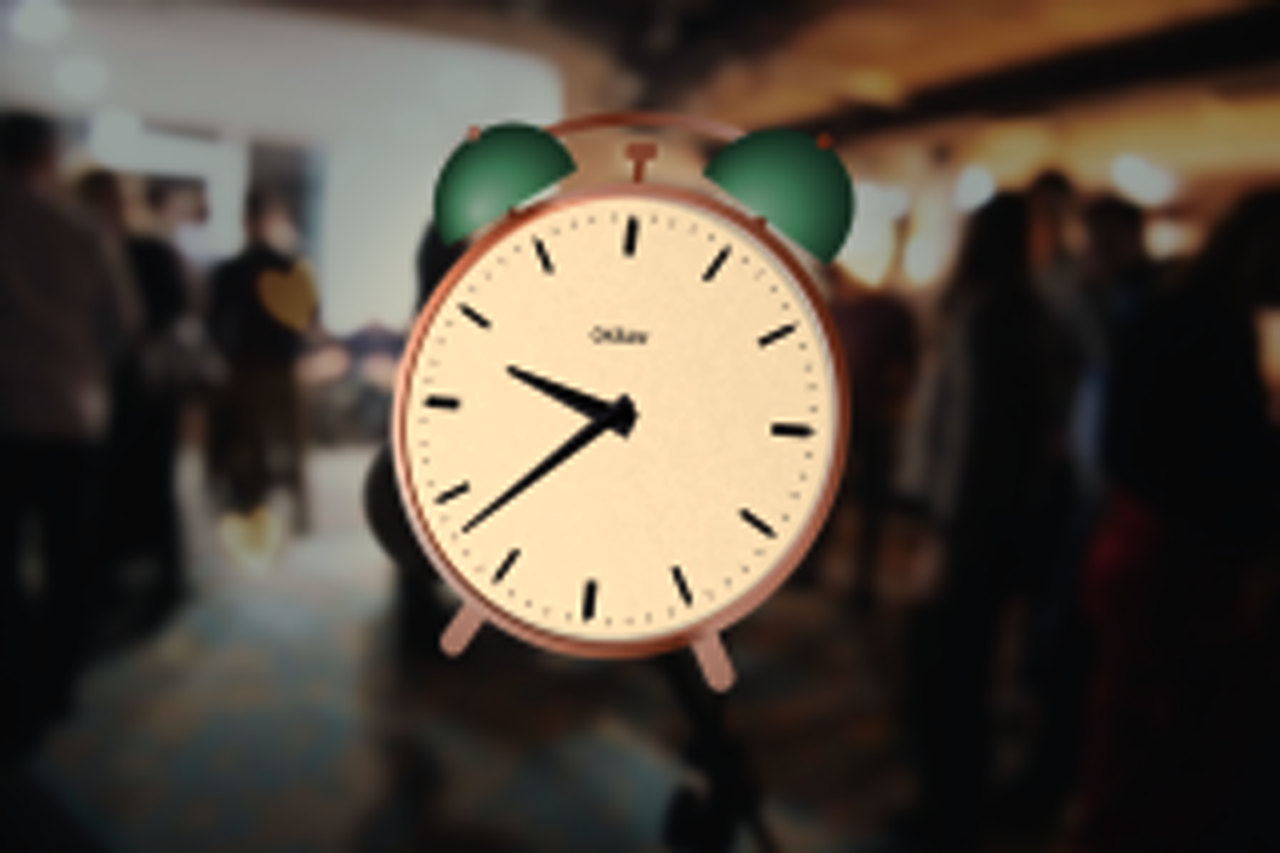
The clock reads h=9 m=38
